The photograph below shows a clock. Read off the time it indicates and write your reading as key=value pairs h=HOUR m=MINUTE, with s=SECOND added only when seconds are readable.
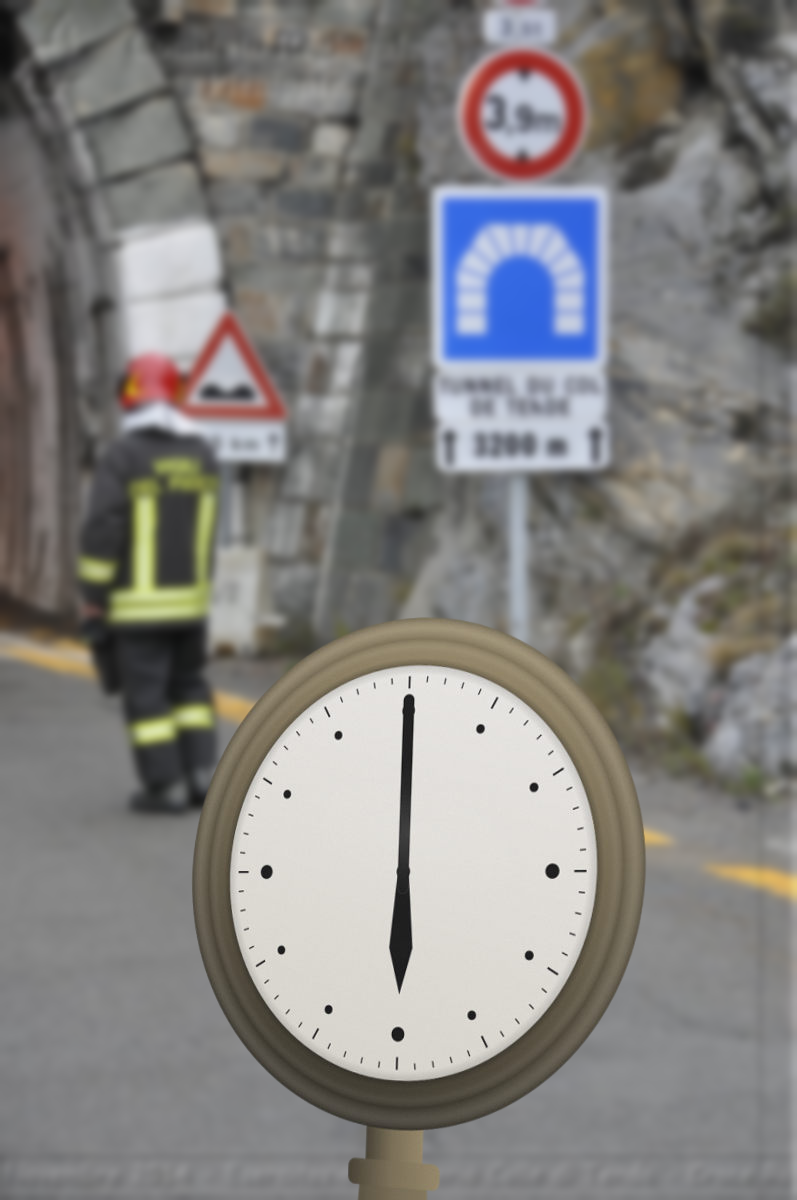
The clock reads h=6 m=0
